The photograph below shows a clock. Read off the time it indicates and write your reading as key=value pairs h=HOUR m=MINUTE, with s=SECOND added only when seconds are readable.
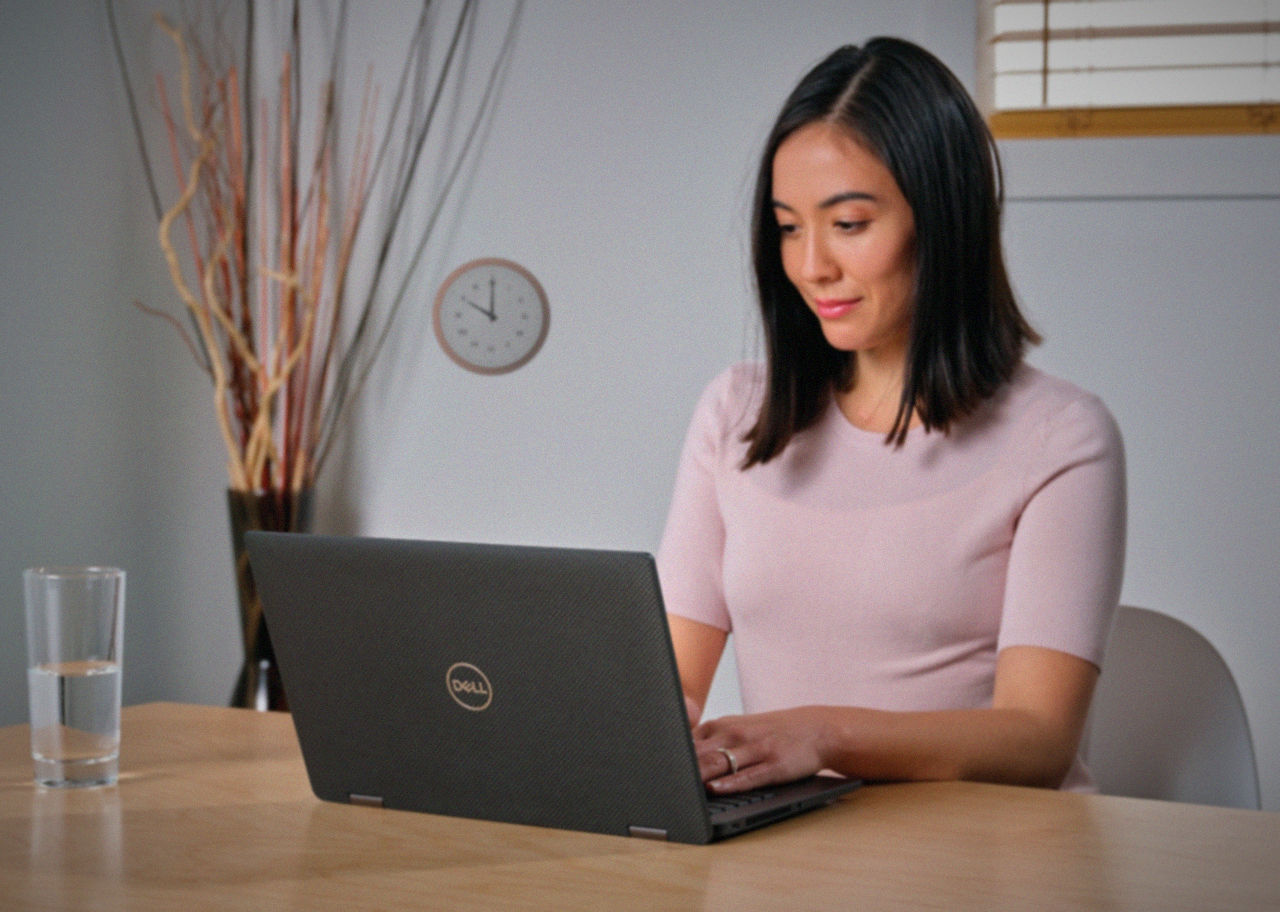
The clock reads h=10 m=0
